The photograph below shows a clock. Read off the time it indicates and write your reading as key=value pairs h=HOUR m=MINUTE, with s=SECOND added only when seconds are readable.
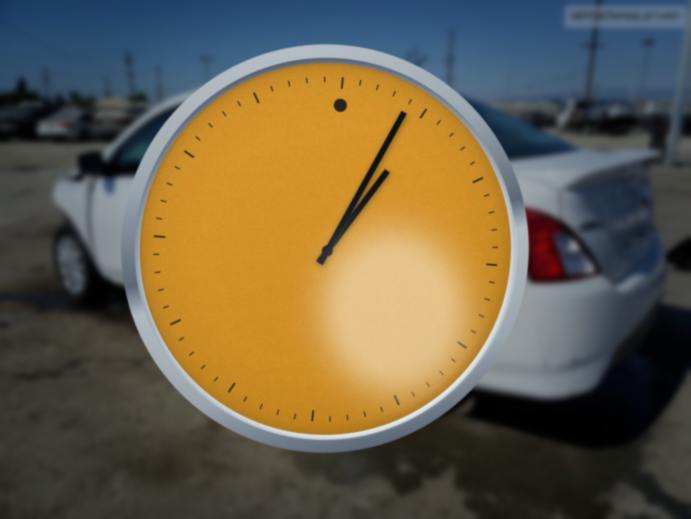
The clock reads h=1 m=4
